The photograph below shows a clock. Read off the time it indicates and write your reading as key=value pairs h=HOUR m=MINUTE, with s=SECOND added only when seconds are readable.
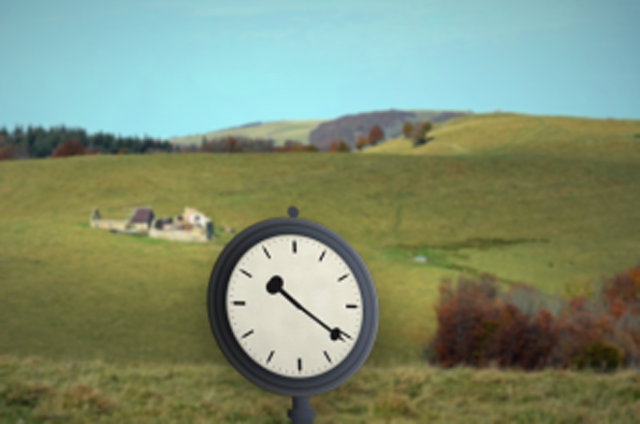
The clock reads h=10 m=21
